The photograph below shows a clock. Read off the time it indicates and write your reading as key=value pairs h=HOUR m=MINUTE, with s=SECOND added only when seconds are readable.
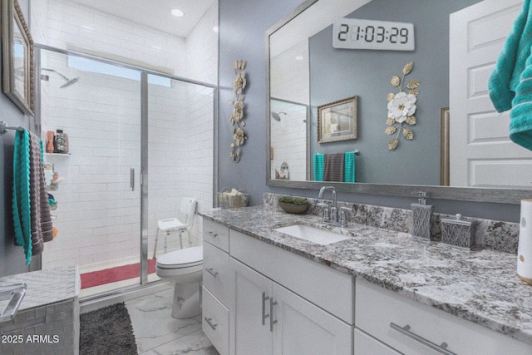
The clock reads h=21 m=3 s=29
